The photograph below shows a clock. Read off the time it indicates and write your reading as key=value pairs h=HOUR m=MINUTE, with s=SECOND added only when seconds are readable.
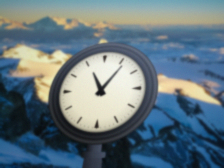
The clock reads h=11 m=6
